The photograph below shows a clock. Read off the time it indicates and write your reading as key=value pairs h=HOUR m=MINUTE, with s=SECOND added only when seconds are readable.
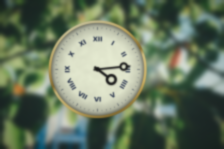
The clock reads h=4 m=14
